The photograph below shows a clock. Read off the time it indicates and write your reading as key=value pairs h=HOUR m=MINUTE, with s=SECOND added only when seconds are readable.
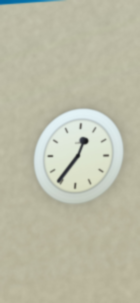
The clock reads h=12 m=36
